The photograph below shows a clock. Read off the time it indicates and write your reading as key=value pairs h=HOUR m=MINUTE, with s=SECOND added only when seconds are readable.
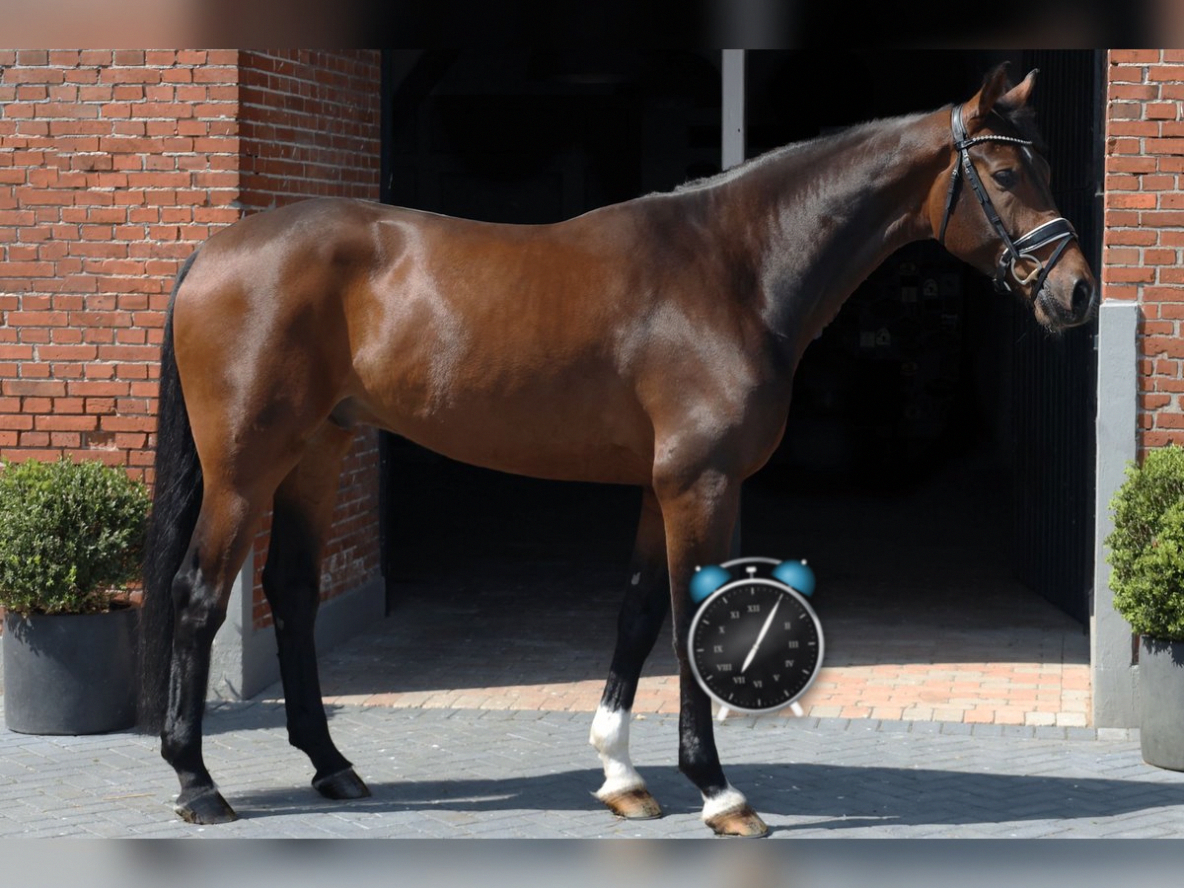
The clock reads h=7 m=5
